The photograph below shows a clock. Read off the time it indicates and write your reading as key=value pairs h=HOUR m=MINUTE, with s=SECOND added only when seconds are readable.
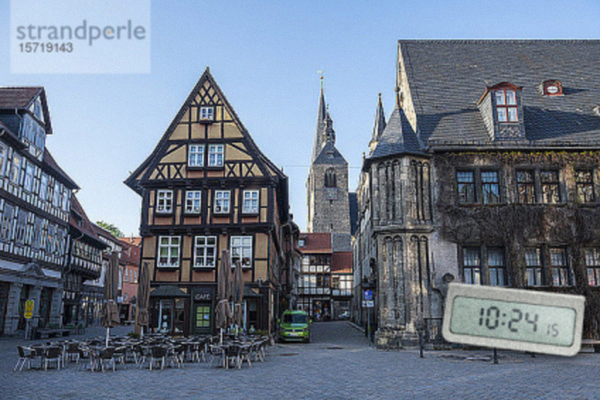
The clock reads h=10 m=24 s=15
